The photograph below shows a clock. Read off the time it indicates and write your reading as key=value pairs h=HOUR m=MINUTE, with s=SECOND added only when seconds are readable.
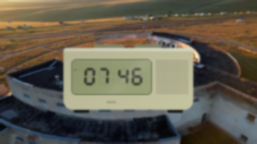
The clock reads h=7 m=46
